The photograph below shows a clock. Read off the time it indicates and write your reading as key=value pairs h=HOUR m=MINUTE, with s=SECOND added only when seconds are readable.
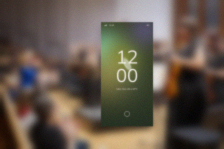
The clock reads h=12 m=0
